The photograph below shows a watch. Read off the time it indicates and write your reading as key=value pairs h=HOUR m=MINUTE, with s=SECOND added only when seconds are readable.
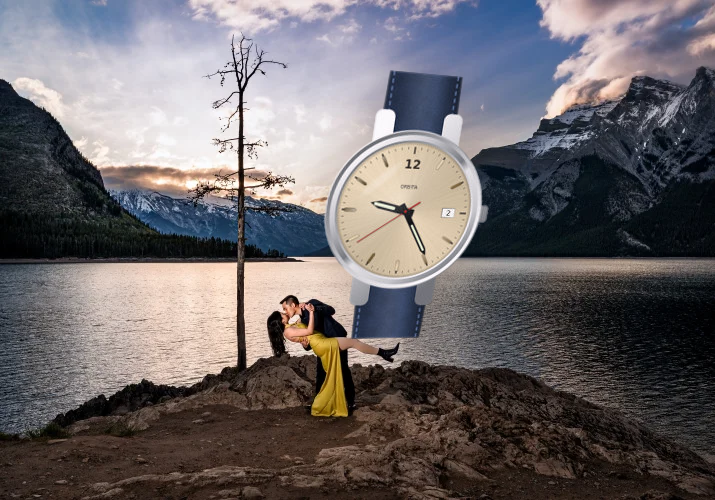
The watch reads h=9 m=24 s=39
